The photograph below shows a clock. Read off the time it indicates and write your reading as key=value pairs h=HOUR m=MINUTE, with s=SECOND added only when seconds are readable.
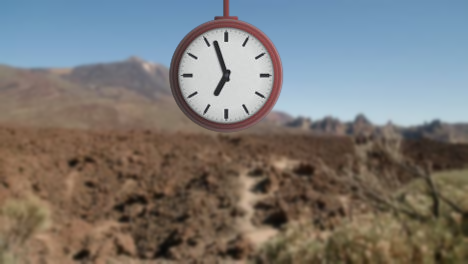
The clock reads h=6 m=57
